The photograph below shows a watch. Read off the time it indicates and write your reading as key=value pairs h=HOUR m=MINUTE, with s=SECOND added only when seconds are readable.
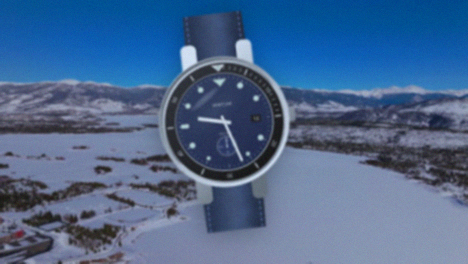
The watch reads h=9 m=27
